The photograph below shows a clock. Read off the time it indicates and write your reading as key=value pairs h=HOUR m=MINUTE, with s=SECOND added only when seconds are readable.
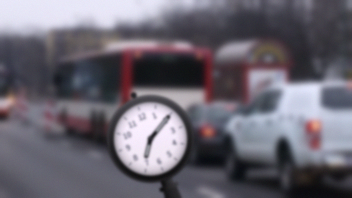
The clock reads h=7 m=10
